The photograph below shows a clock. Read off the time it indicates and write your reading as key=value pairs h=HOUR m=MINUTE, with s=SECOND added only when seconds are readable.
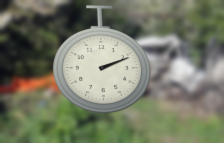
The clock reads h=2 m=11
